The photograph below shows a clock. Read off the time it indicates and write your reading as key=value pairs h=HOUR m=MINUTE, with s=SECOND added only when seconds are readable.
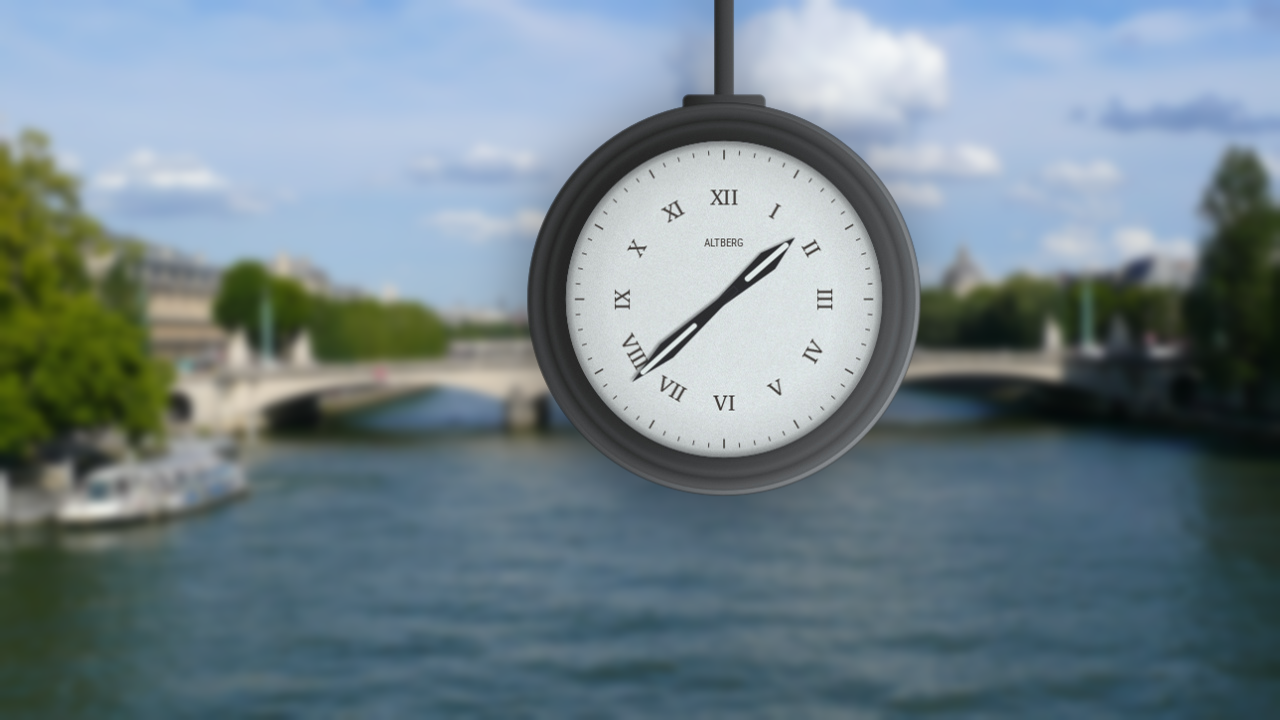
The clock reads h=1 m=38
